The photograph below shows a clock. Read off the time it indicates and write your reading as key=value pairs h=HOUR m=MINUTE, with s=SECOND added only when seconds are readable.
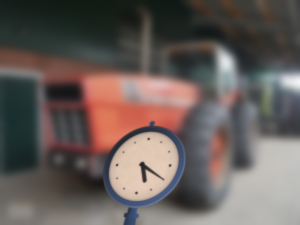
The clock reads h=5 m=20
